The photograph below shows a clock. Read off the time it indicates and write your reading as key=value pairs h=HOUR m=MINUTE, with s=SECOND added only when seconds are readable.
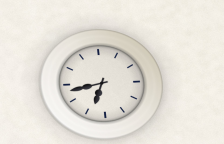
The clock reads h=6 m=43
